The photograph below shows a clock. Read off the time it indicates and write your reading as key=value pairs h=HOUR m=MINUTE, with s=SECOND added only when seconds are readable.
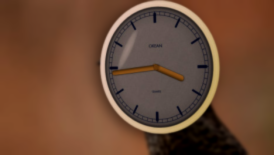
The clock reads h=3 m=44
